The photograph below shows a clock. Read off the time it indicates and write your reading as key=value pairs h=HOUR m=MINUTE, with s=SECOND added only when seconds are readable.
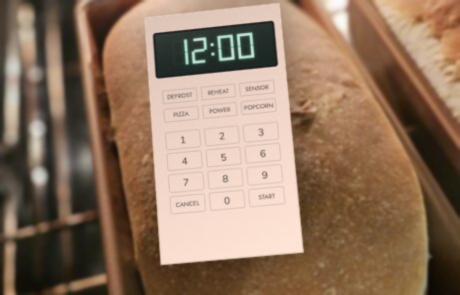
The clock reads h=12 m=0
